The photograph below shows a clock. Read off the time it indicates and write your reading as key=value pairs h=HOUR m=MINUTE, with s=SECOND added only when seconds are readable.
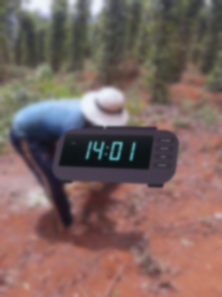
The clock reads h=14 m=1
